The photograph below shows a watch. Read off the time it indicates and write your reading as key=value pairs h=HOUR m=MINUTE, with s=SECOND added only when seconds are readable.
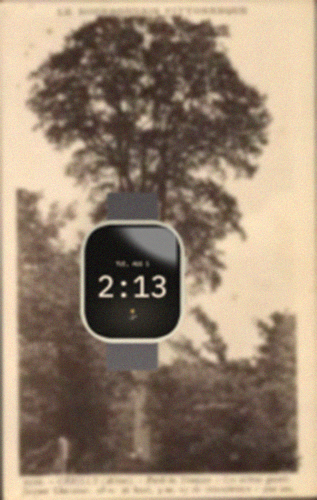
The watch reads h=2 m=13
